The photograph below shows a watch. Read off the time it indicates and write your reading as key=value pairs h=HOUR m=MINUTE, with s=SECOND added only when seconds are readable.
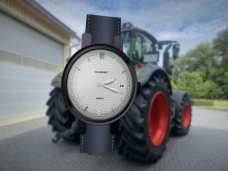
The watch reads h=2 m=18
